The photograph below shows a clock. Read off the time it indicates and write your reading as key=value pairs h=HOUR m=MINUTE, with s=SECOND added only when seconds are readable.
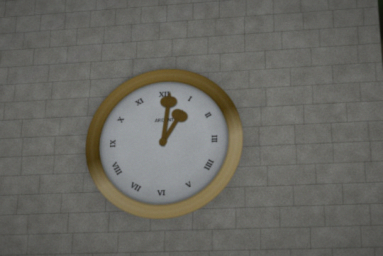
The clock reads h=1 m=1
